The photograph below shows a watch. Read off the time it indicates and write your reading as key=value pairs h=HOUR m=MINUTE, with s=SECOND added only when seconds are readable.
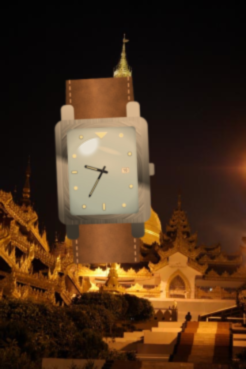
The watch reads h=9 m=35
